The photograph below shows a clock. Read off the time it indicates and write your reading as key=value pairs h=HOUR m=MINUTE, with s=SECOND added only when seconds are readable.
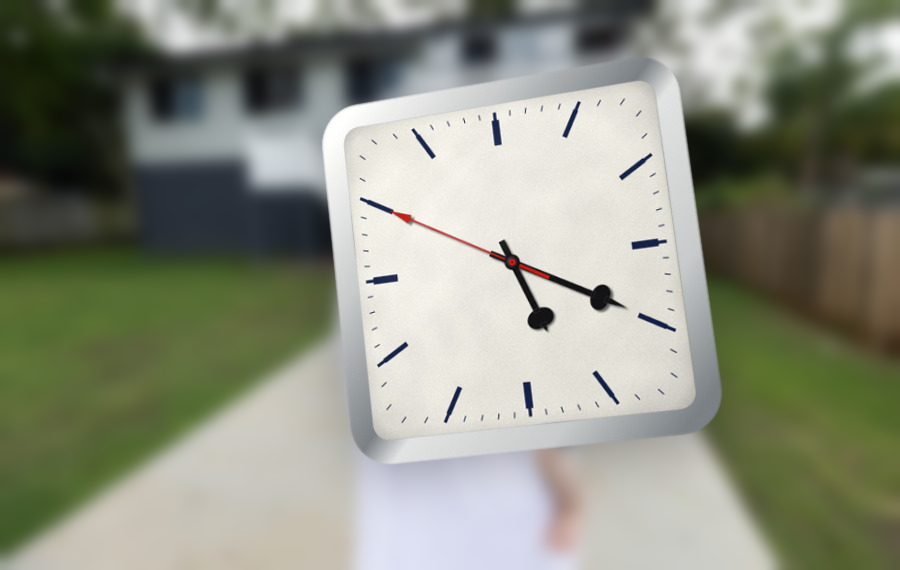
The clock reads h=5 m=19 s=50
